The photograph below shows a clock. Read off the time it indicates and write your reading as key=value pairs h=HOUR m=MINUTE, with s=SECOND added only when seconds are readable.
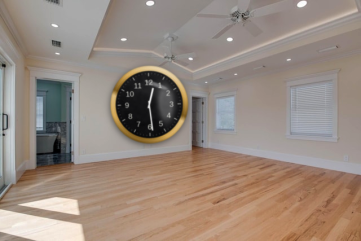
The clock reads h=12 m=29
